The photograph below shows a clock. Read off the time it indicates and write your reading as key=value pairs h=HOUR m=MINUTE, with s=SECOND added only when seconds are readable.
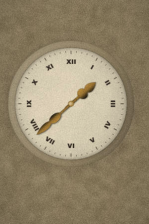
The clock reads h=1 m=38
